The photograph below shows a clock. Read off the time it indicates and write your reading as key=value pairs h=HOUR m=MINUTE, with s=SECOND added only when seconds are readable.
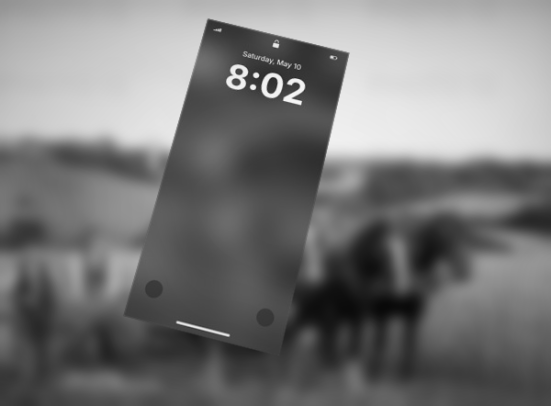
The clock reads h=8 m=2
